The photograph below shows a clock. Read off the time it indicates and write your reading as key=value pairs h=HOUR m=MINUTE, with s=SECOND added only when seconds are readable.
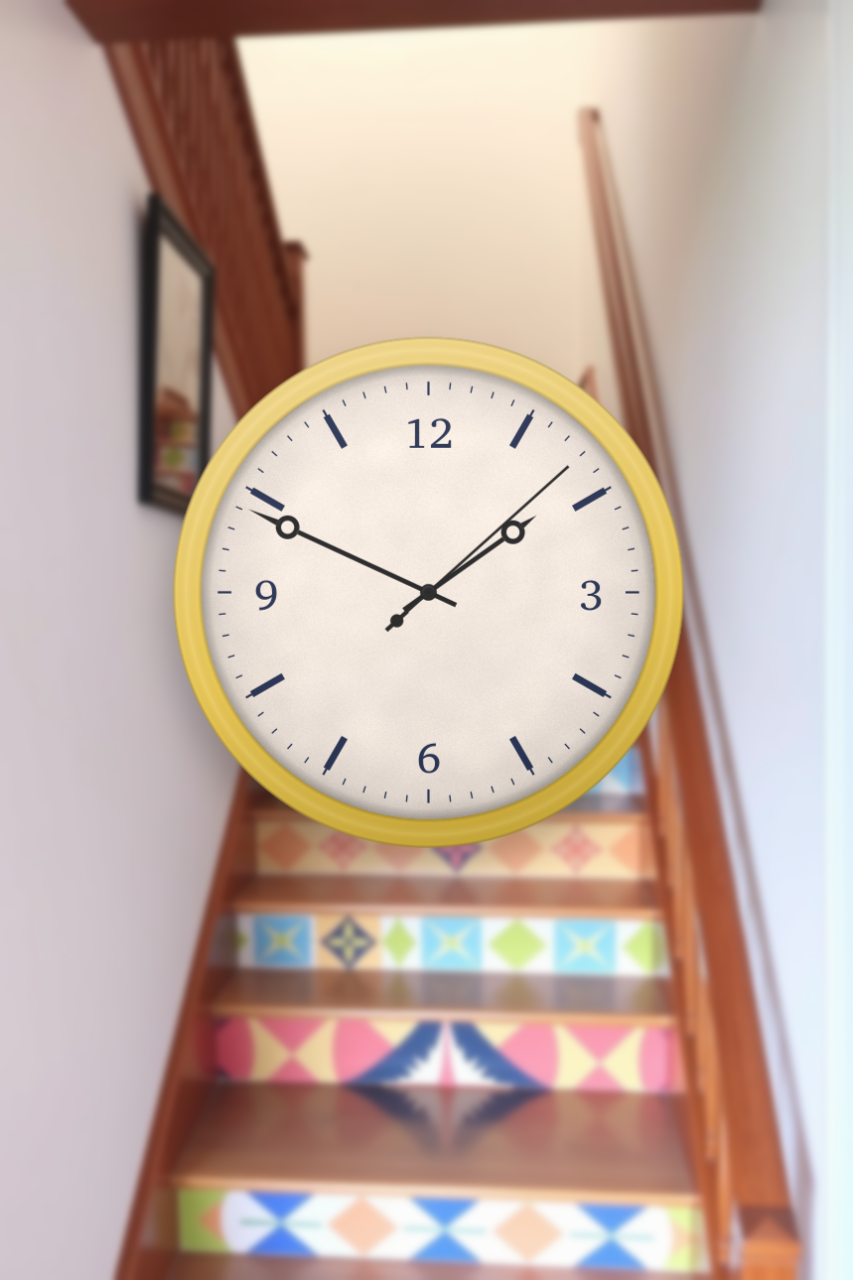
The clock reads h=1 m=49 s=8
